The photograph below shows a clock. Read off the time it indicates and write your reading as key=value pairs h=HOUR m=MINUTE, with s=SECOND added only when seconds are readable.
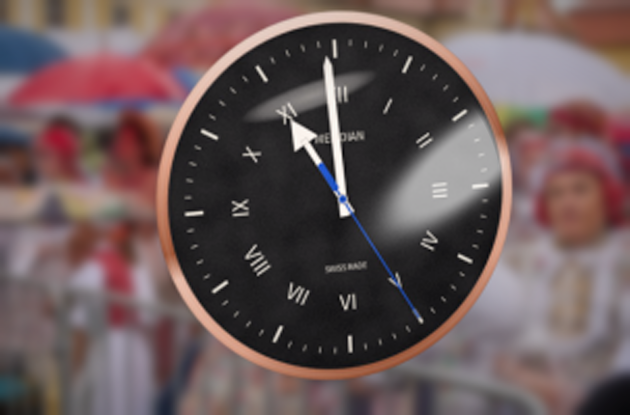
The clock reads h=10 m=59 s=25
